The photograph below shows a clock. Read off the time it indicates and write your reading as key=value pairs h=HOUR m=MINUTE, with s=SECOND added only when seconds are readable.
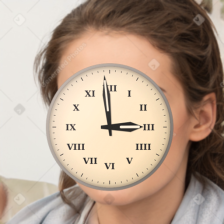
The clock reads h=2 m=59
